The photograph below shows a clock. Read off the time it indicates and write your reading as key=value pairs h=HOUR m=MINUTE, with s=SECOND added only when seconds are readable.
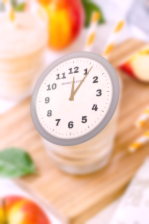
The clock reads h=12 m=6
